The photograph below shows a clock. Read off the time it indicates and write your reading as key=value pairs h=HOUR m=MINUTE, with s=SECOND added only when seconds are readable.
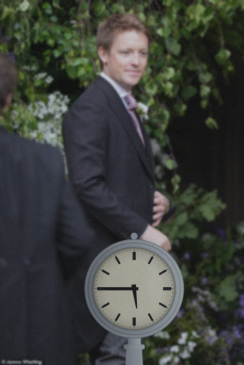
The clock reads h=5 m=45
